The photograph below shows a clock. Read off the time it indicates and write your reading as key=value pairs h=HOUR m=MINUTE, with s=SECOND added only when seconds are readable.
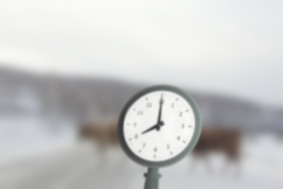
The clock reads h=8 m=0
